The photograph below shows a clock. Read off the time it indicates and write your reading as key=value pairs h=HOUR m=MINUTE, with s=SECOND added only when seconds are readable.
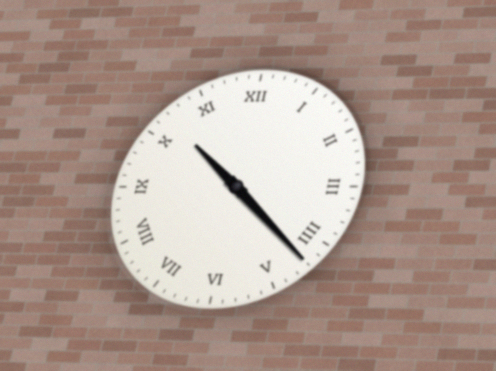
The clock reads h=10 m=22
